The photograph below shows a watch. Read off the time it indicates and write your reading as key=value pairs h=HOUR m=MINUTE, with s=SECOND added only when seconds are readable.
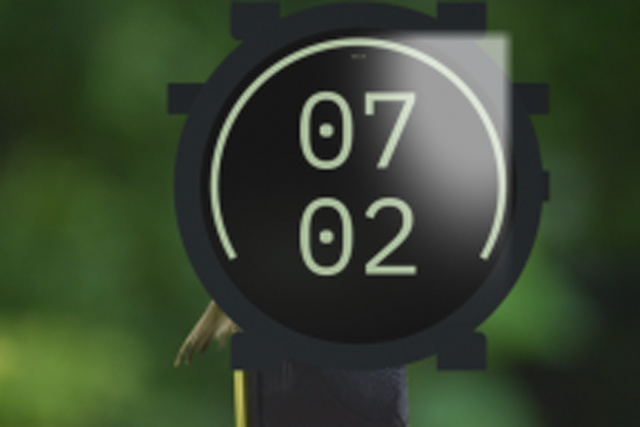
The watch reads h=7 m=2
